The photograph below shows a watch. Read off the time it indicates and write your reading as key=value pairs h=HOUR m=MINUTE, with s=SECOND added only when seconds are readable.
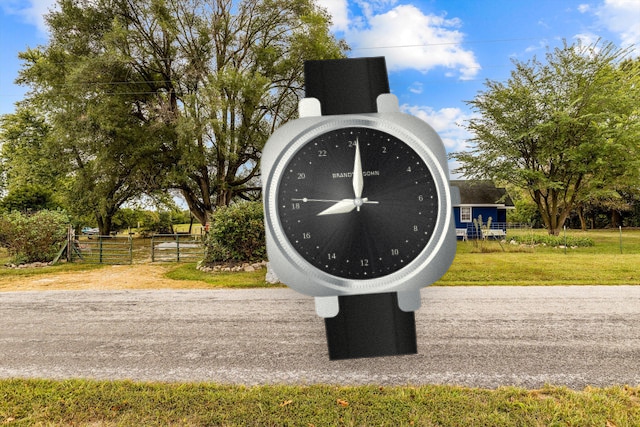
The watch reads h=17 m=0 s=46
